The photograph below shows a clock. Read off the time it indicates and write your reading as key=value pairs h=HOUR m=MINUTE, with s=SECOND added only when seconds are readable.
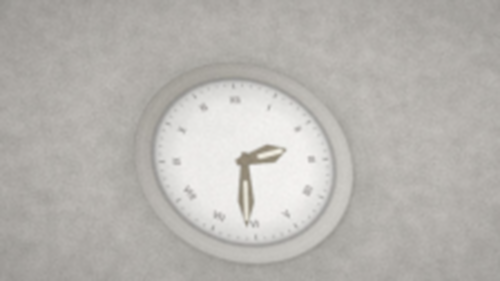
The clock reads h=2 m=31
